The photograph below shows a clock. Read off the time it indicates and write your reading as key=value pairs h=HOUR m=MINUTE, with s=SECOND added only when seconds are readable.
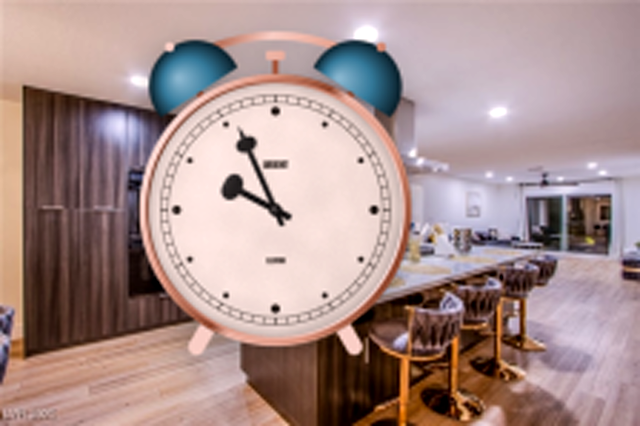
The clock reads h=9 m=56
